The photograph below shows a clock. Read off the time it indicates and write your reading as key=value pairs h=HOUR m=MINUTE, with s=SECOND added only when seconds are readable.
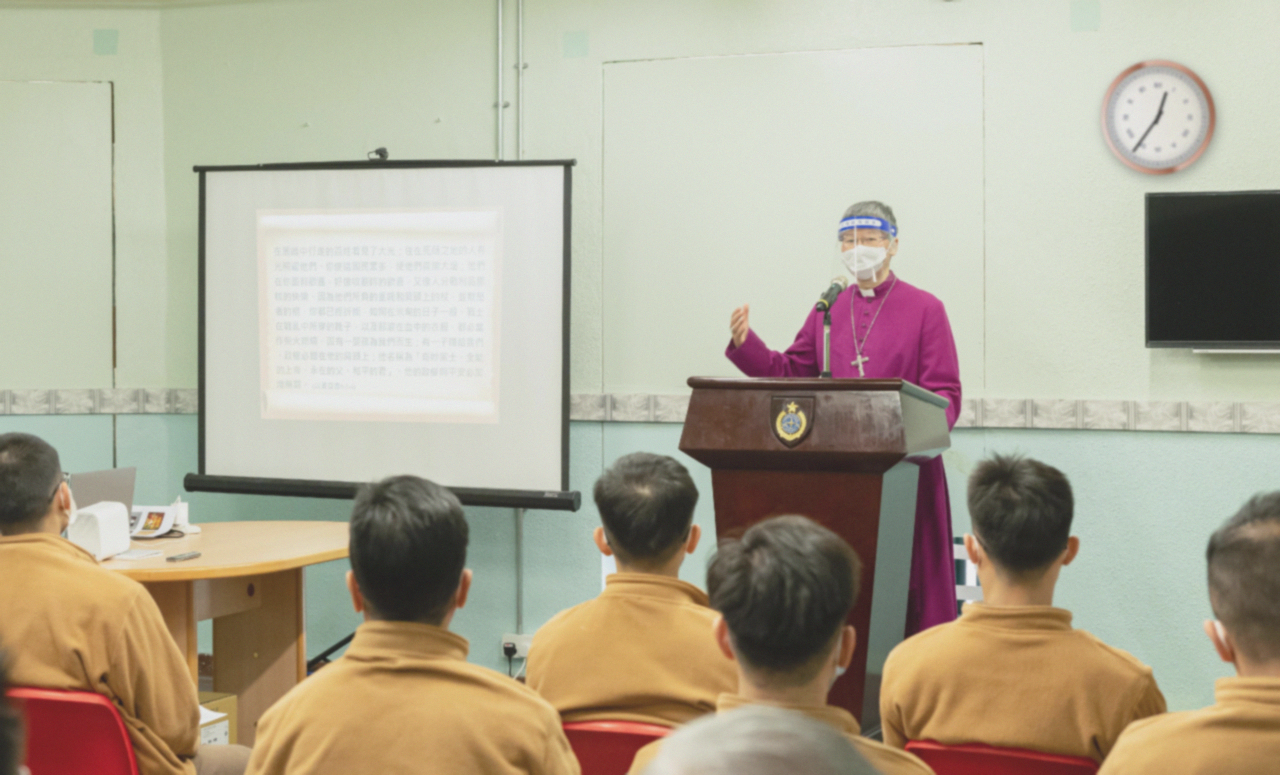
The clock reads h=12 m=36
